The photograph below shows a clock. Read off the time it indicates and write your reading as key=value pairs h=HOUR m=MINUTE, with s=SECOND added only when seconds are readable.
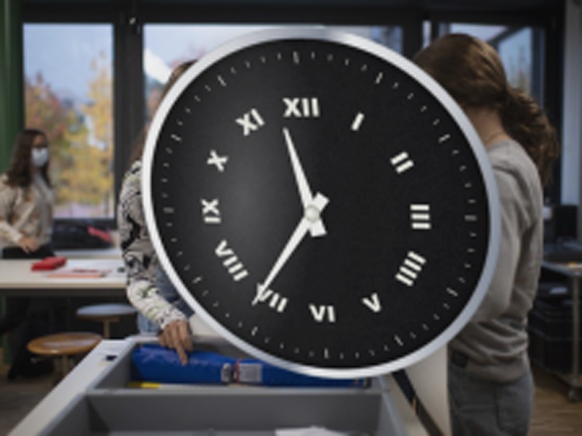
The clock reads h=11 m=36
